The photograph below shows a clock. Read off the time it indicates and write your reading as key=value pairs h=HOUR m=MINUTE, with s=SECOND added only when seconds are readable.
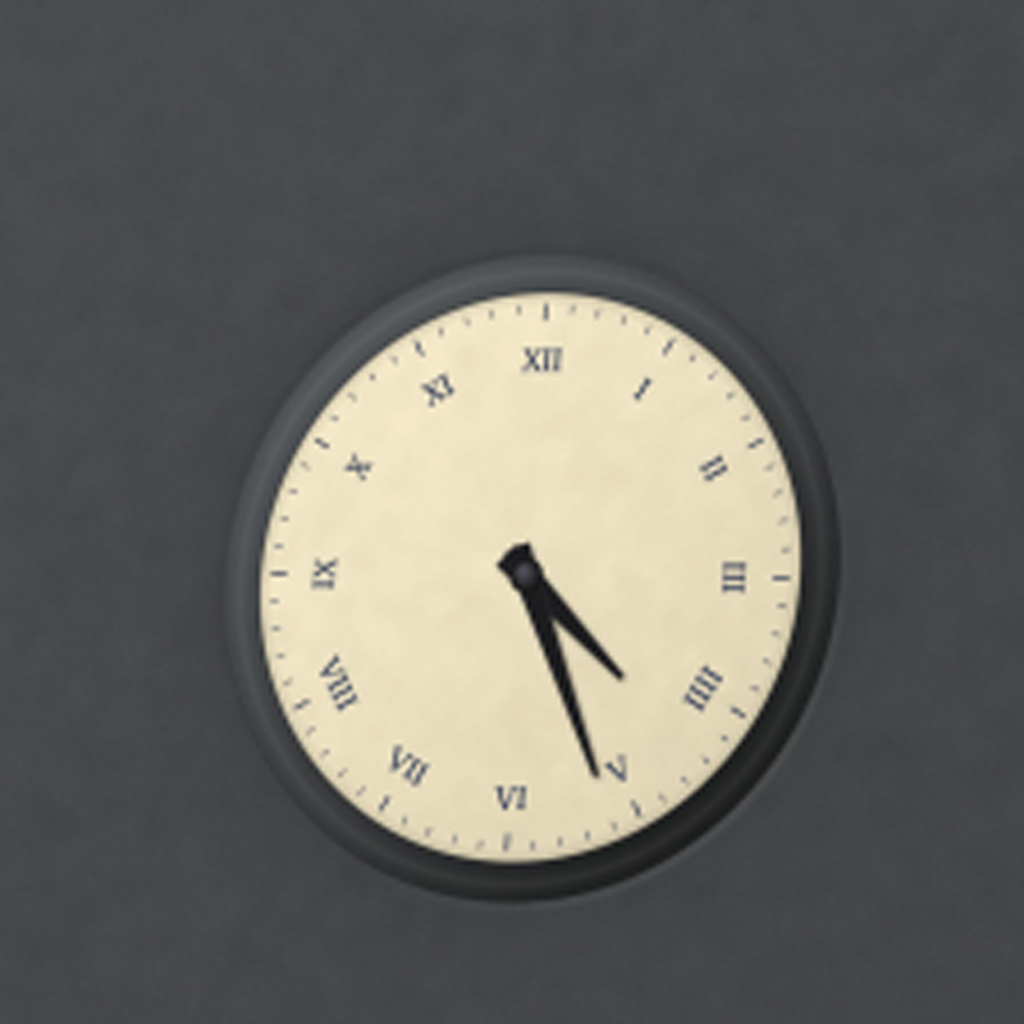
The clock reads h=4 m=26
